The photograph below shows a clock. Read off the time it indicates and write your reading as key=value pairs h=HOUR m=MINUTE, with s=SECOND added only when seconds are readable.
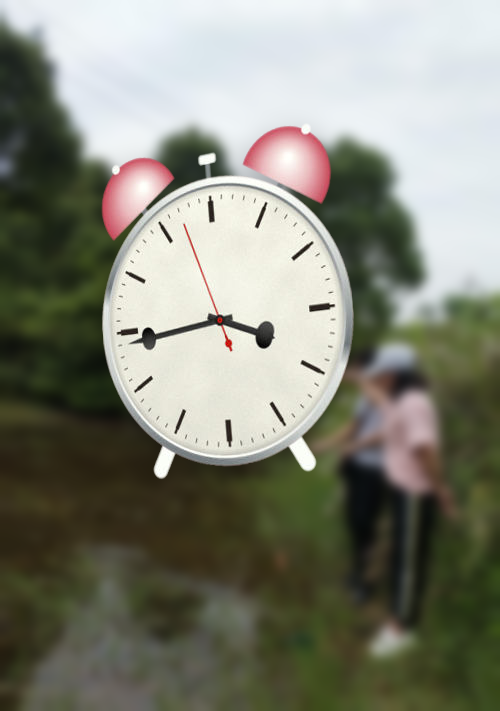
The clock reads h=3 m=43 s=57
